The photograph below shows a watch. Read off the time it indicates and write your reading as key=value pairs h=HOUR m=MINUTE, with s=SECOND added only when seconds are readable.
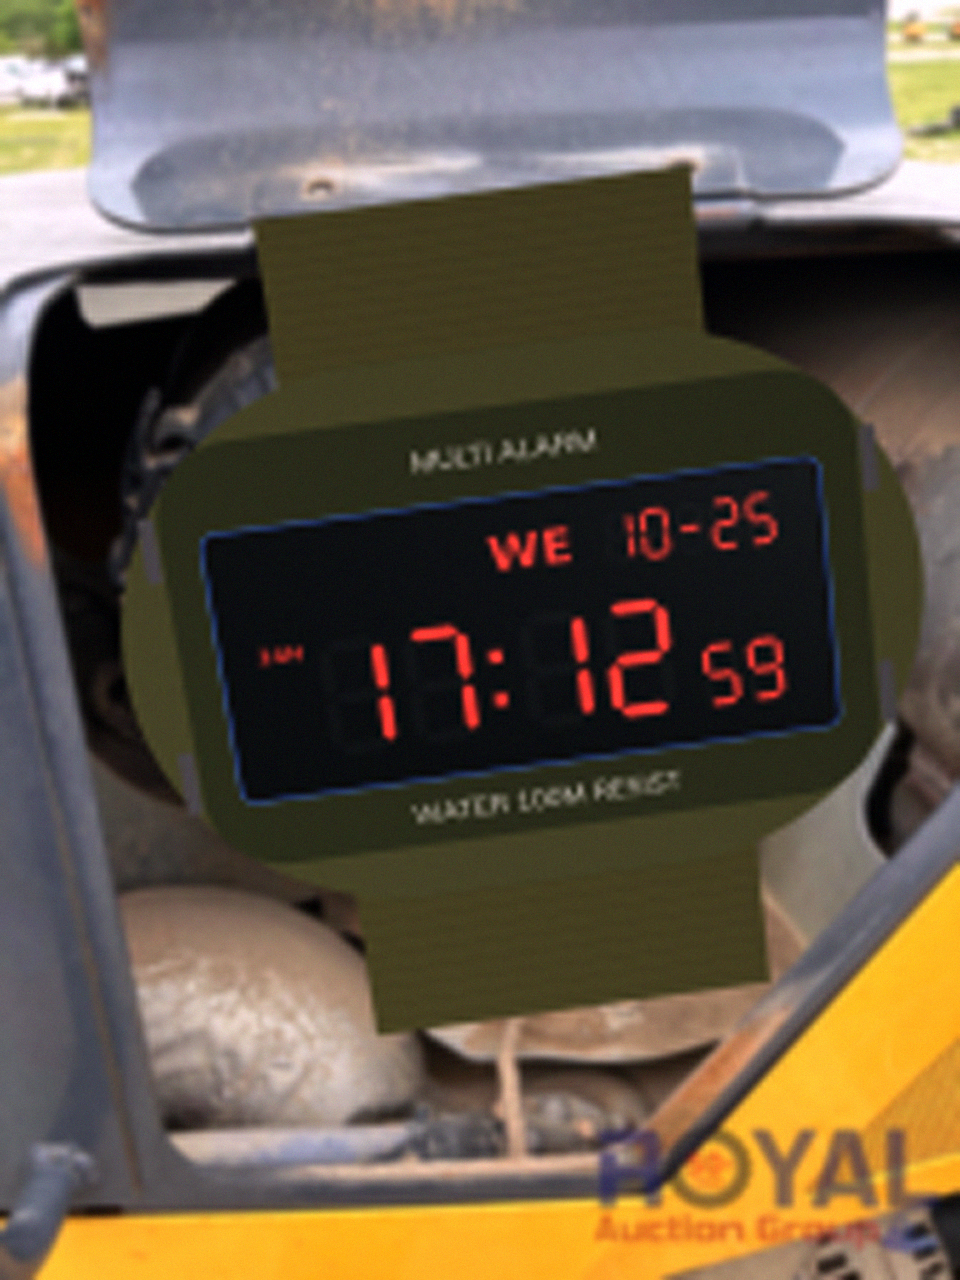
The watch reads h=17 m=12 s=59
